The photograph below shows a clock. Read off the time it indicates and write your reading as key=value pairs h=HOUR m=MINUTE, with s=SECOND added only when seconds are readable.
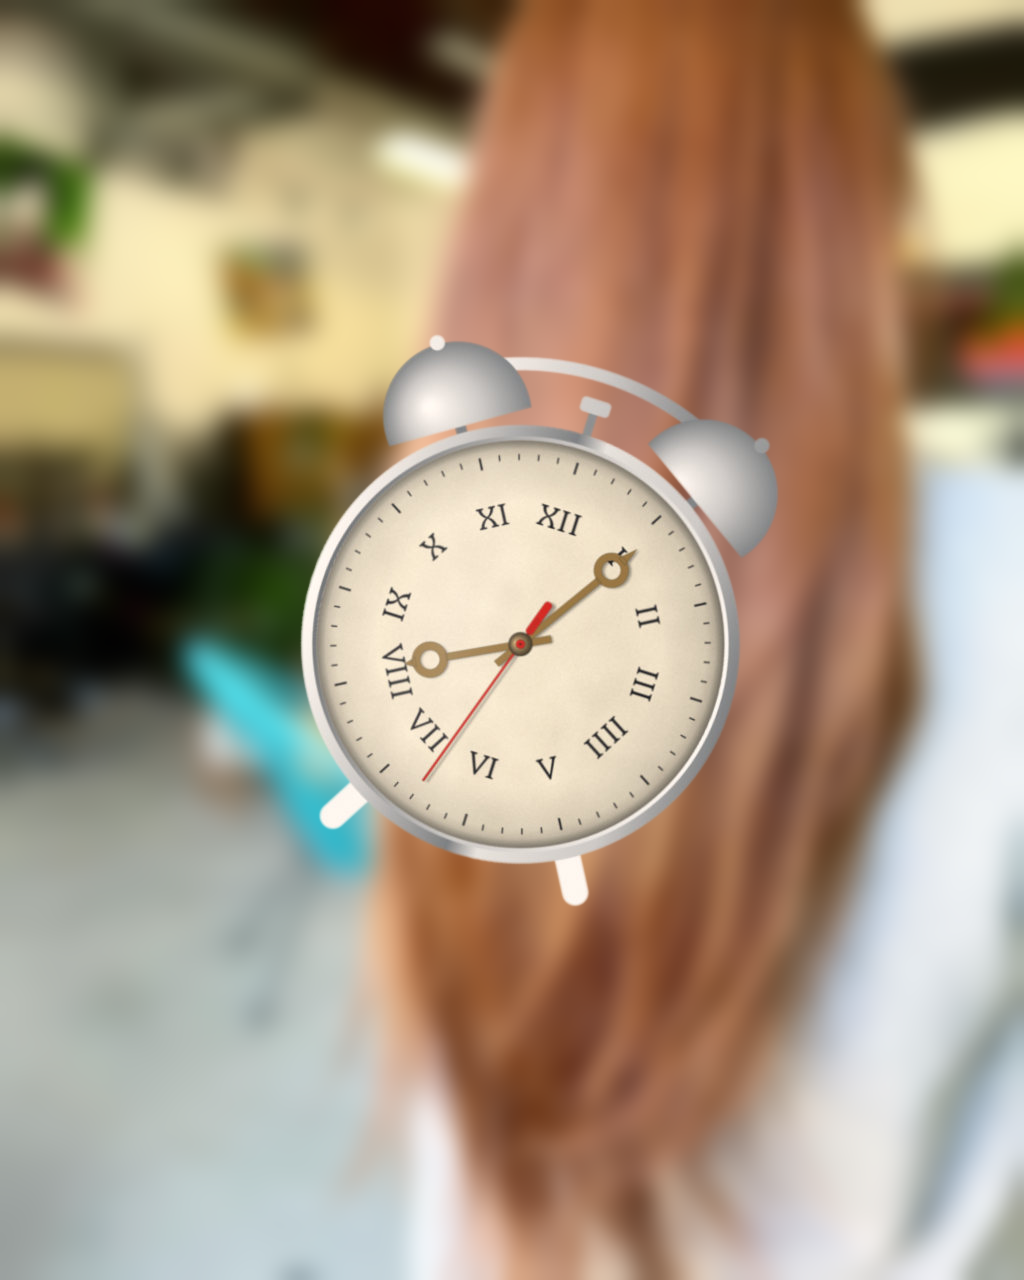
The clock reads h=8 m=5 s=33
